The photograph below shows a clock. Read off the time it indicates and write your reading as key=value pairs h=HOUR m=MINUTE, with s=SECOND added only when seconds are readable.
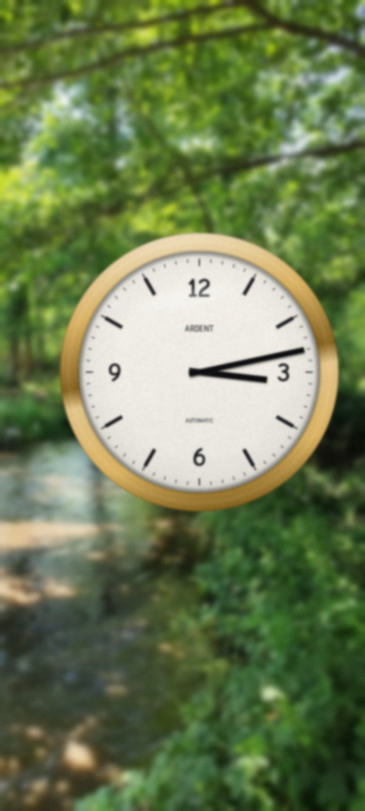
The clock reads h=3 m=13
